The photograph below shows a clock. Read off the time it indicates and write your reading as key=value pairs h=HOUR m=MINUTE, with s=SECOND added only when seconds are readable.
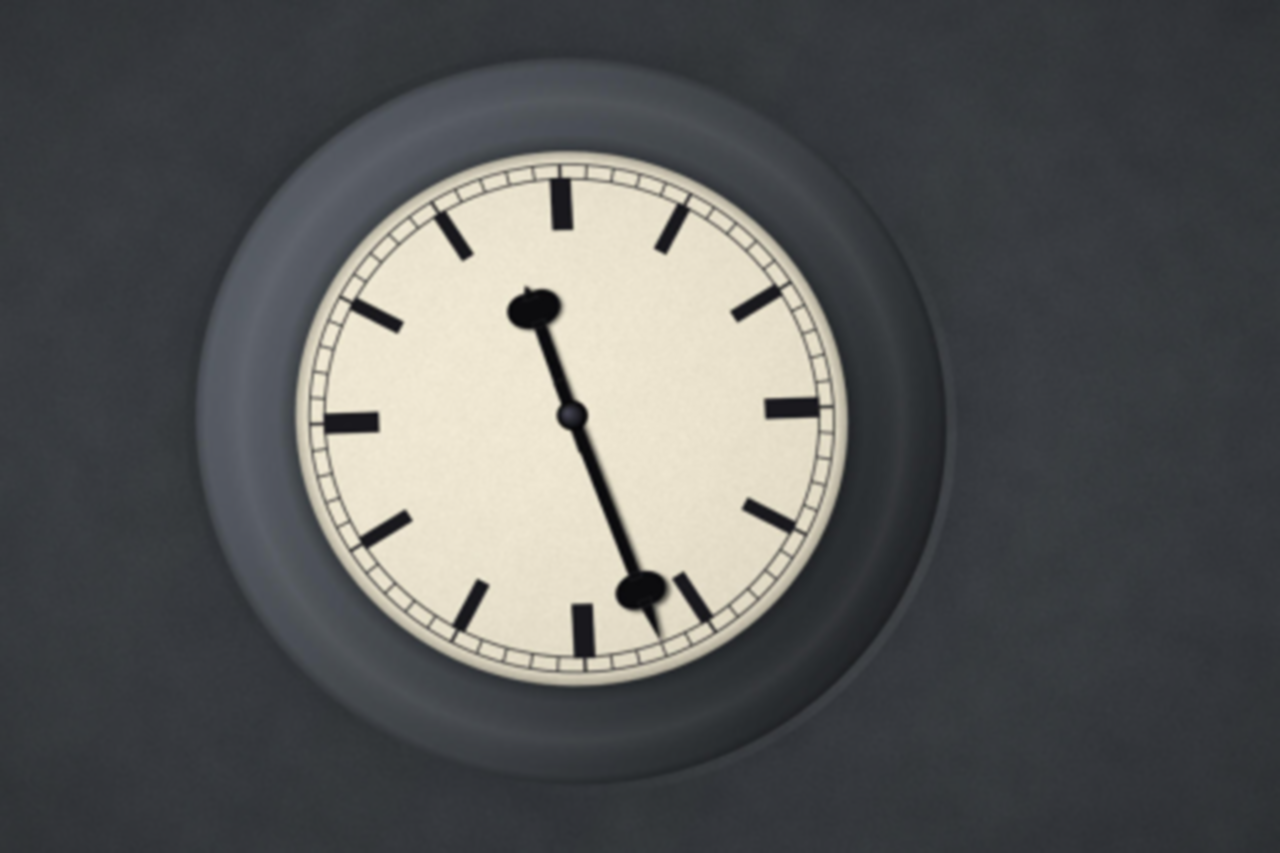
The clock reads h=11 m=27
